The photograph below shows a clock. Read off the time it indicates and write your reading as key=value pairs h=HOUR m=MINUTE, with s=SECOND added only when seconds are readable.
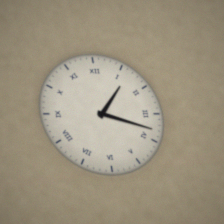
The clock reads h=1 m=18
